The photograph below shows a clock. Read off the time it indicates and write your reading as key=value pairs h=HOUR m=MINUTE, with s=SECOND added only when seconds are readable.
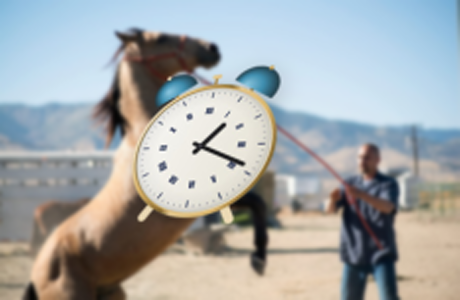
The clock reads h=1 m=19
